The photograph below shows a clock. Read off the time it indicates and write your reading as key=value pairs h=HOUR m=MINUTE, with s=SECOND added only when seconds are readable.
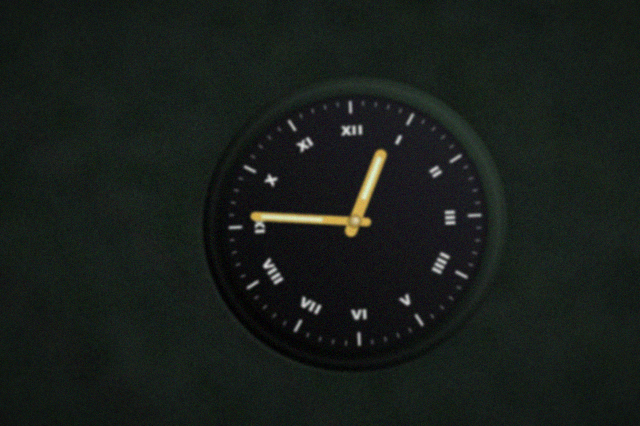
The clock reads h=12 m=46
